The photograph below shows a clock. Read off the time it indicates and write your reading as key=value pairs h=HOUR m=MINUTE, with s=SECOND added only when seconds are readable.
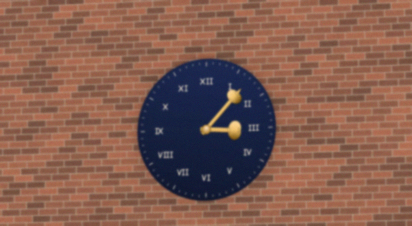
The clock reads h=3 m=7
